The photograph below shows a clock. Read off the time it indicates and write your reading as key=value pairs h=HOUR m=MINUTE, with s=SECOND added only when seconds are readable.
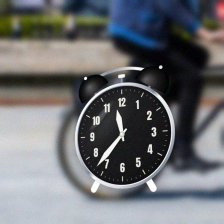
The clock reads h=11 m=37
